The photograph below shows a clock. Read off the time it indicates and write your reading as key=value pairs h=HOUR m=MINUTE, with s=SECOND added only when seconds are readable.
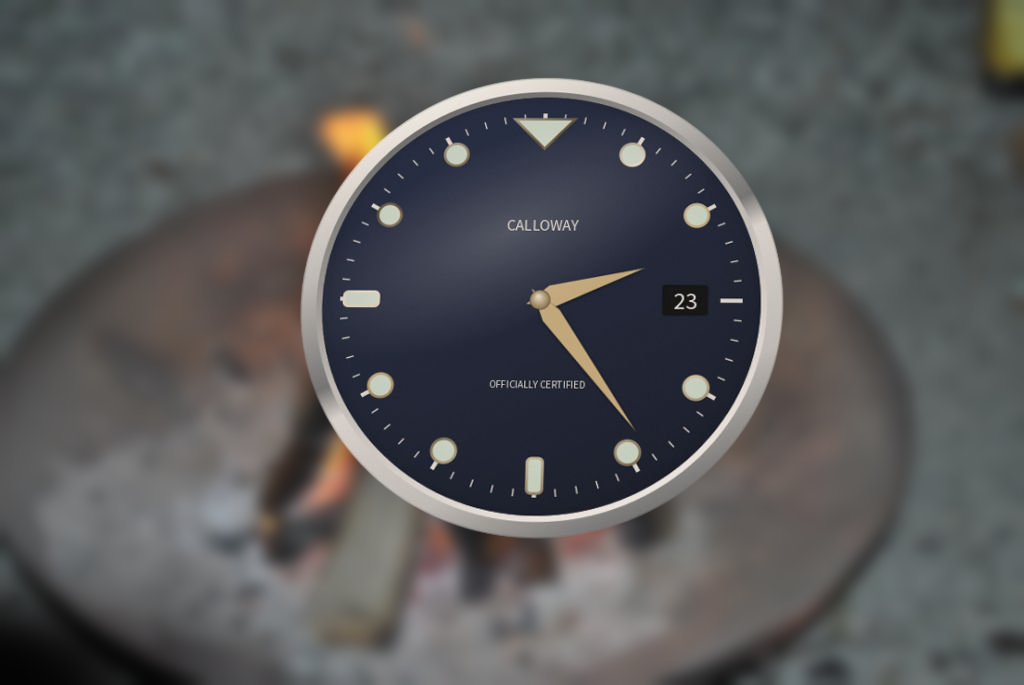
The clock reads h=2 m=24
